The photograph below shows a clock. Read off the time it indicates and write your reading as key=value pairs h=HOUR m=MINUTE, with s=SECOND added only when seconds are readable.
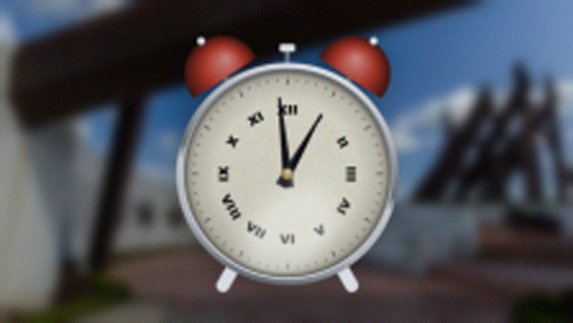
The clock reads h=12 m=59
